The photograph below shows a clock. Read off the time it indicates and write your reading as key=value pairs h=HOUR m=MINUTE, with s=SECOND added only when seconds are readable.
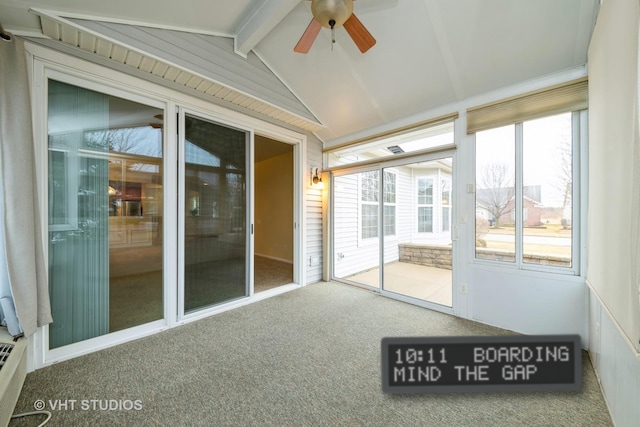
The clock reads h=10 m=11
